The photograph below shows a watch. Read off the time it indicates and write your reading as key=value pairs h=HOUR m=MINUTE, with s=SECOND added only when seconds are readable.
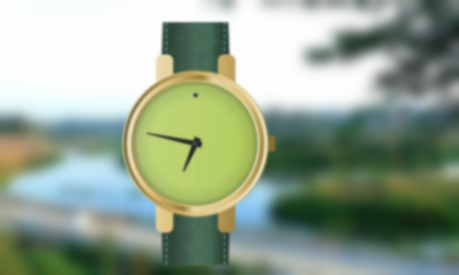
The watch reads h=6 m=47
